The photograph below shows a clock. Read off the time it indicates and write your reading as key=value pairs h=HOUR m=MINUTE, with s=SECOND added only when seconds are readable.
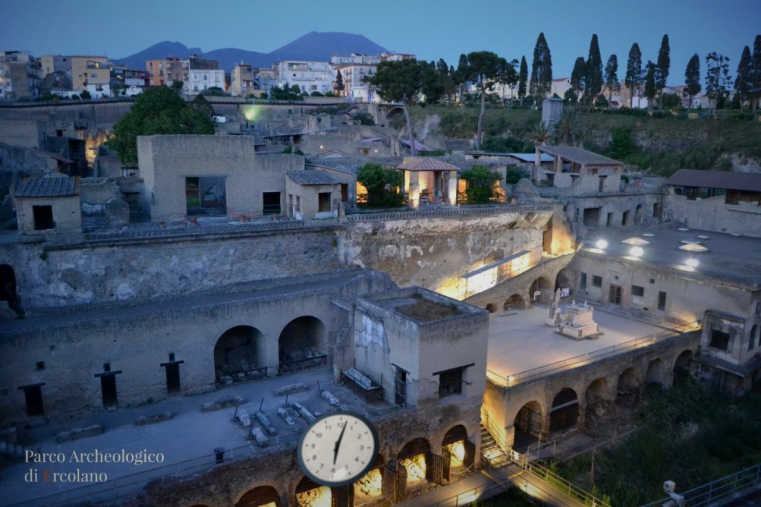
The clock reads h=6 m=2
